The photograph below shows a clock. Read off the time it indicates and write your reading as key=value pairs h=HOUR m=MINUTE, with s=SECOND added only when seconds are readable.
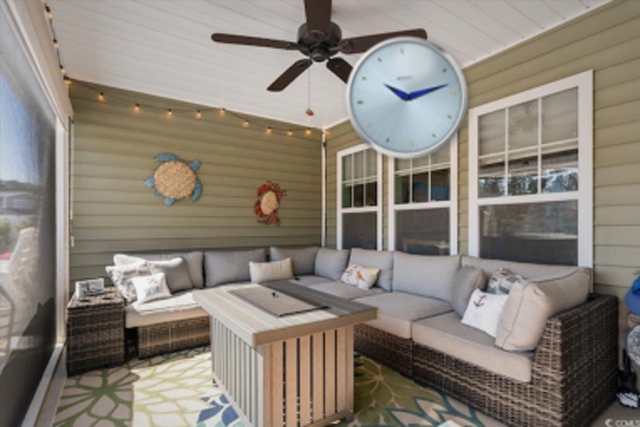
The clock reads h=10 m=13
